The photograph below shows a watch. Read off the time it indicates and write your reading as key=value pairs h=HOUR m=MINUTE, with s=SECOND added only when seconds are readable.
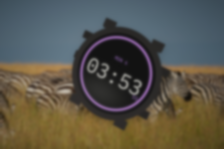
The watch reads h=3 m=53
